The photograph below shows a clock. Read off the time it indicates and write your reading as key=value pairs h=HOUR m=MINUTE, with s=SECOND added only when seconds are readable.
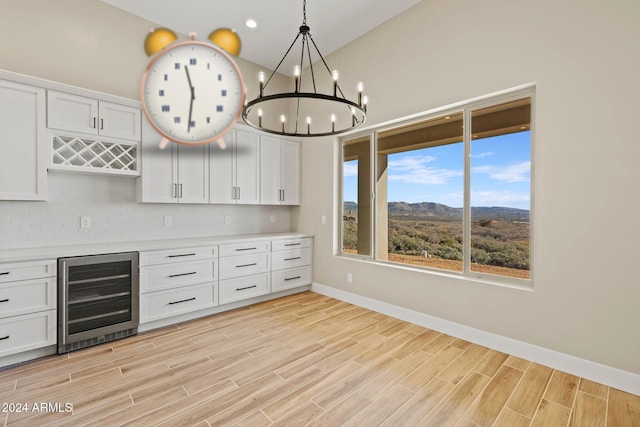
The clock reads h=11 m=31
